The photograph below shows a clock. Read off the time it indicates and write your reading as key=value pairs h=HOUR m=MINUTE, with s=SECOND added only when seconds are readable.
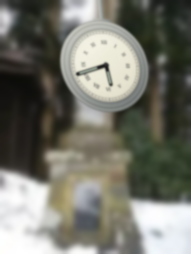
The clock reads h=5 m=42
